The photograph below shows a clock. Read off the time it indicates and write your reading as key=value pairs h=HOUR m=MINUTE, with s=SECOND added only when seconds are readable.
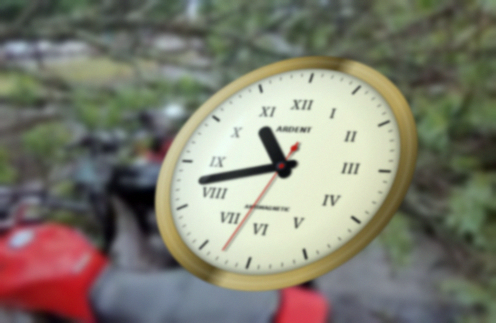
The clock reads h=10 m=42 s=33
